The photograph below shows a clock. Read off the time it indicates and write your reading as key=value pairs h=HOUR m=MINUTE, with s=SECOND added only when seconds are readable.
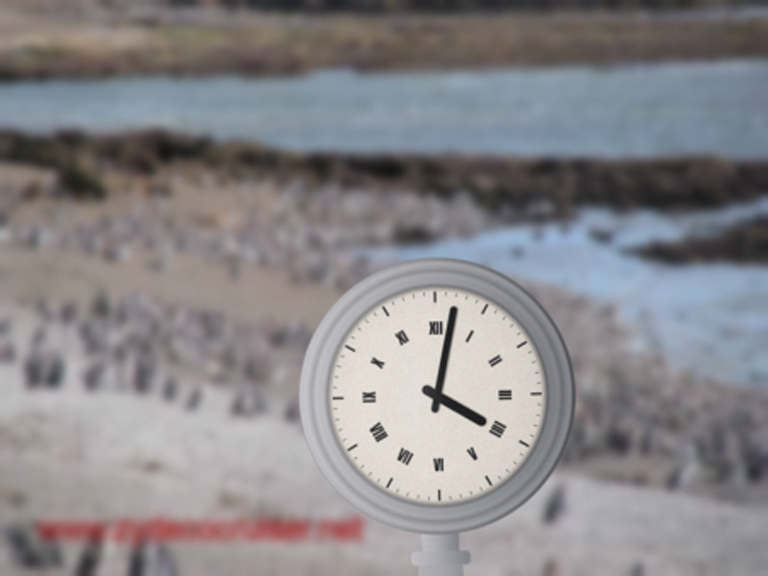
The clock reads h=4 m=2
